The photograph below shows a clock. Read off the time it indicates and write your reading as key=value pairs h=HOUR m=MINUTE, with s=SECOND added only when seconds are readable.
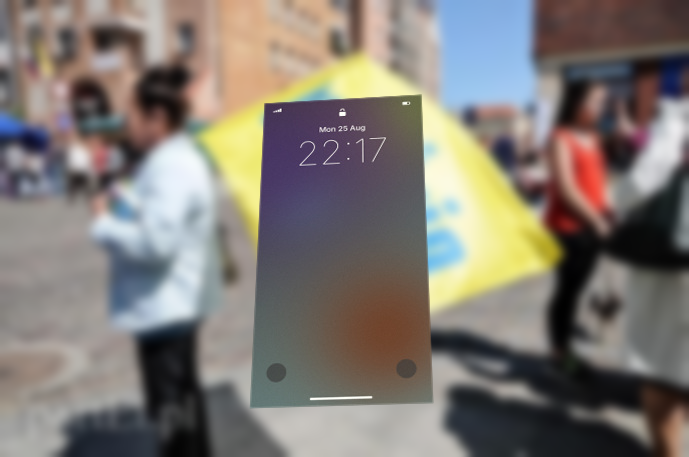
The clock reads h=22 m=17
